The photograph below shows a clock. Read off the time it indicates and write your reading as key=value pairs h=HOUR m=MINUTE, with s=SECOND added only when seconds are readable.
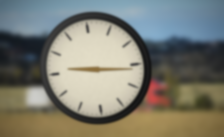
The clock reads h=9 m=16
